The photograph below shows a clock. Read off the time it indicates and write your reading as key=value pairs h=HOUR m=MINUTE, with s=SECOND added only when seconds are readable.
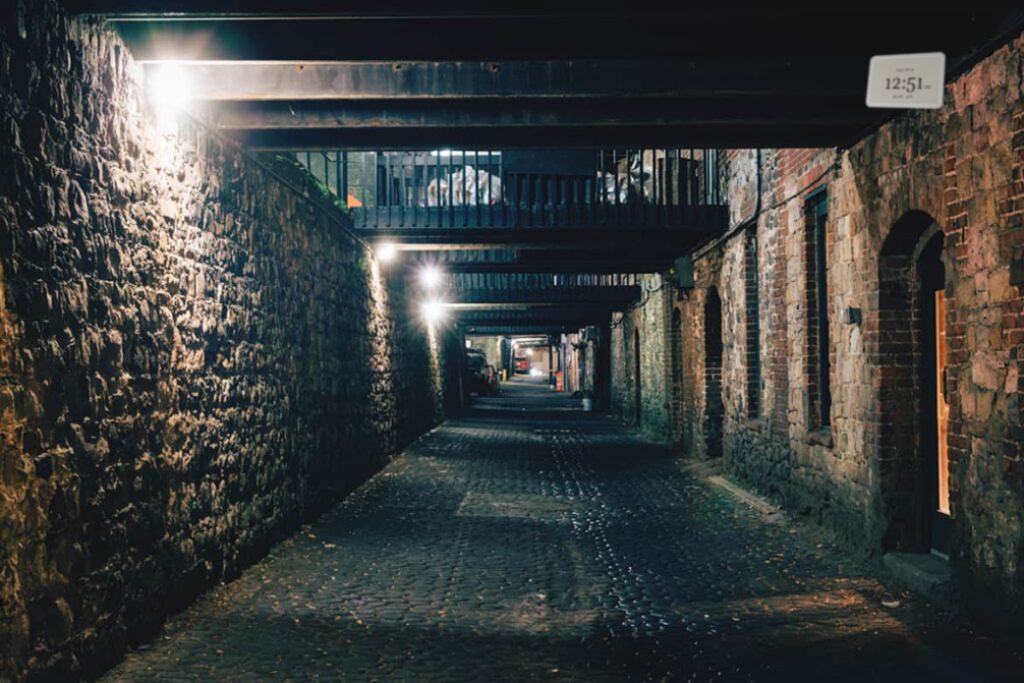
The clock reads h=12 m=51
